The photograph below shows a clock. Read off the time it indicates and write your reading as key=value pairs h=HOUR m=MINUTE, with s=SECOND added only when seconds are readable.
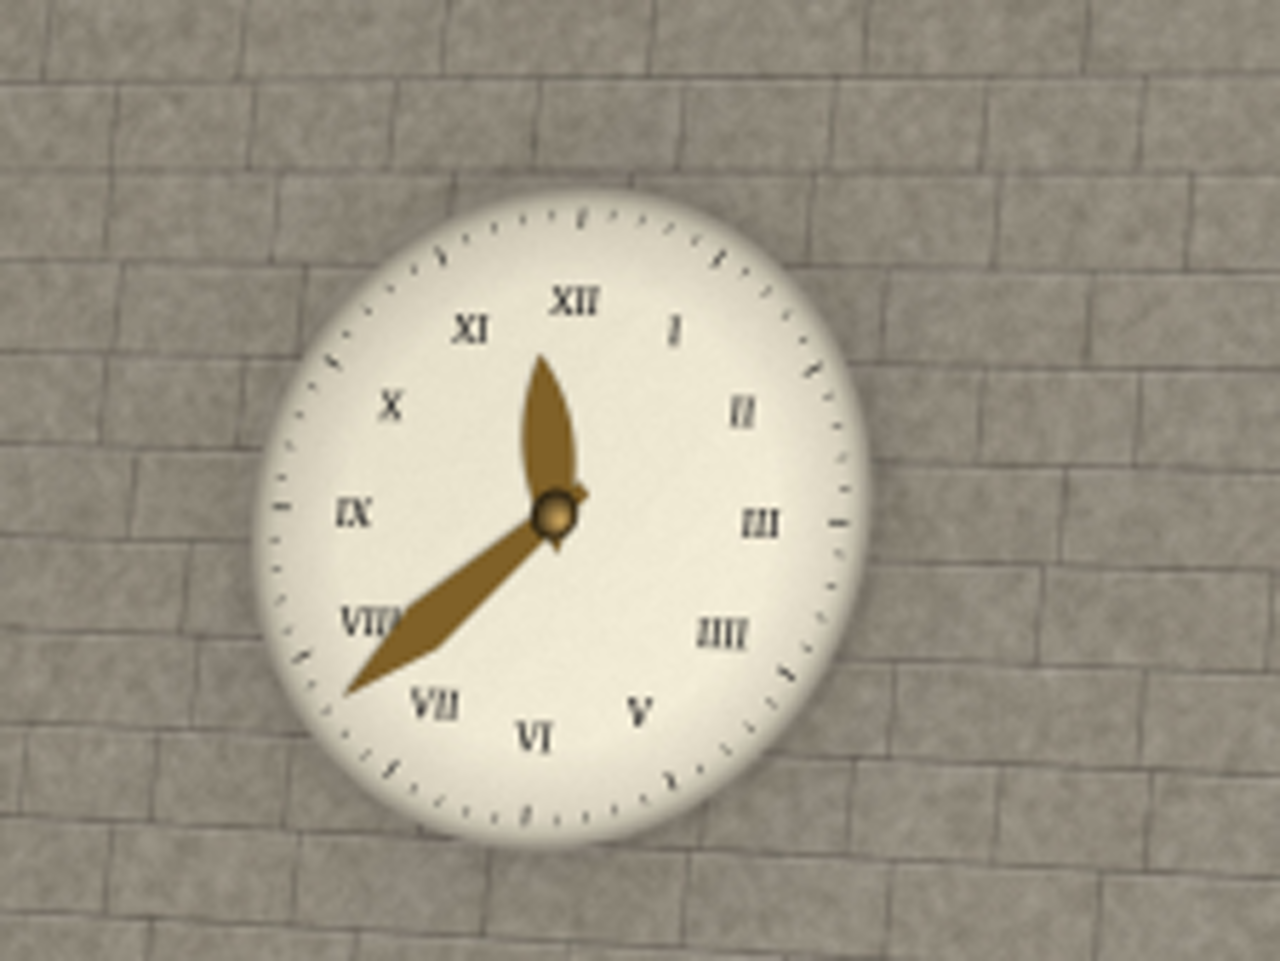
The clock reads h=11 m=38
